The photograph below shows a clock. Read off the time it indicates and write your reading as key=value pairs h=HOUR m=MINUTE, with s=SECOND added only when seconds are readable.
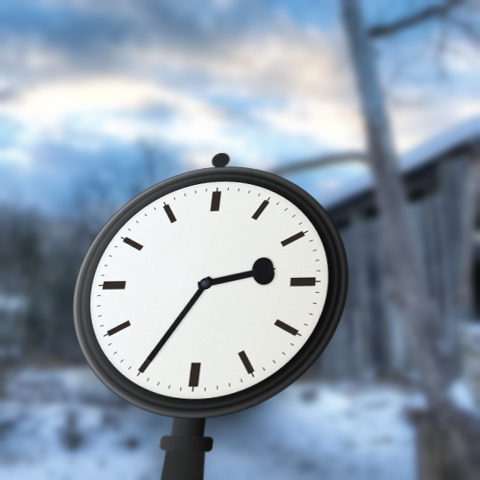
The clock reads h=2 m=35
